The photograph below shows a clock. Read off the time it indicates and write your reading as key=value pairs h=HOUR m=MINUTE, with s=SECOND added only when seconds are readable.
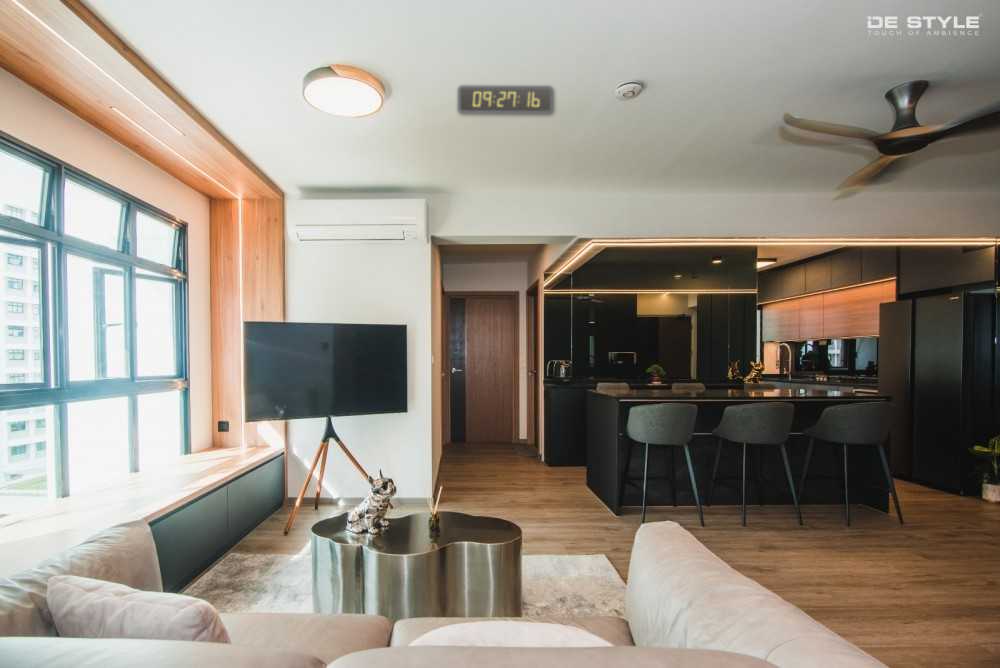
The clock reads h=9 m=27 s=16
